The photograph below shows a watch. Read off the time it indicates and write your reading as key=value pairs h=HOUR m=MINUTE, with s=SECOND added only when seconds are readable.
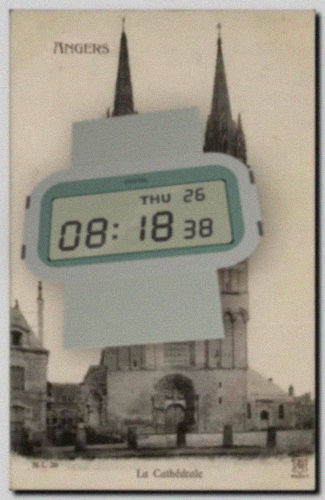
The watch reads h=8 m=18 s=38
